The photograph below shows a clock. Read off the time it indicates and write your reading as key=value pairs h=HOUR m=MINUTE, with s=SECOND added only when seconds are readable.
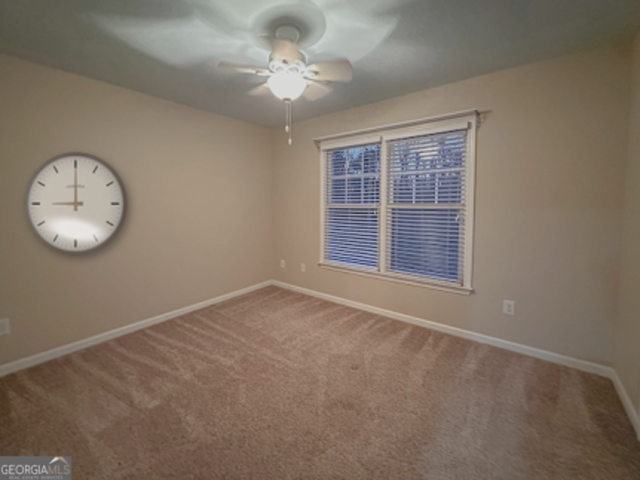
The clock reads h=9 m=0
